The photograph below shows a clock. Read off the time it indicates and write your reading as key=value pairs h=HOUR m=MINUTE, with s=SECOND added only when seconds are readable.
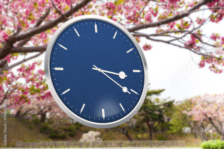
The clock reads h=3 m=21
